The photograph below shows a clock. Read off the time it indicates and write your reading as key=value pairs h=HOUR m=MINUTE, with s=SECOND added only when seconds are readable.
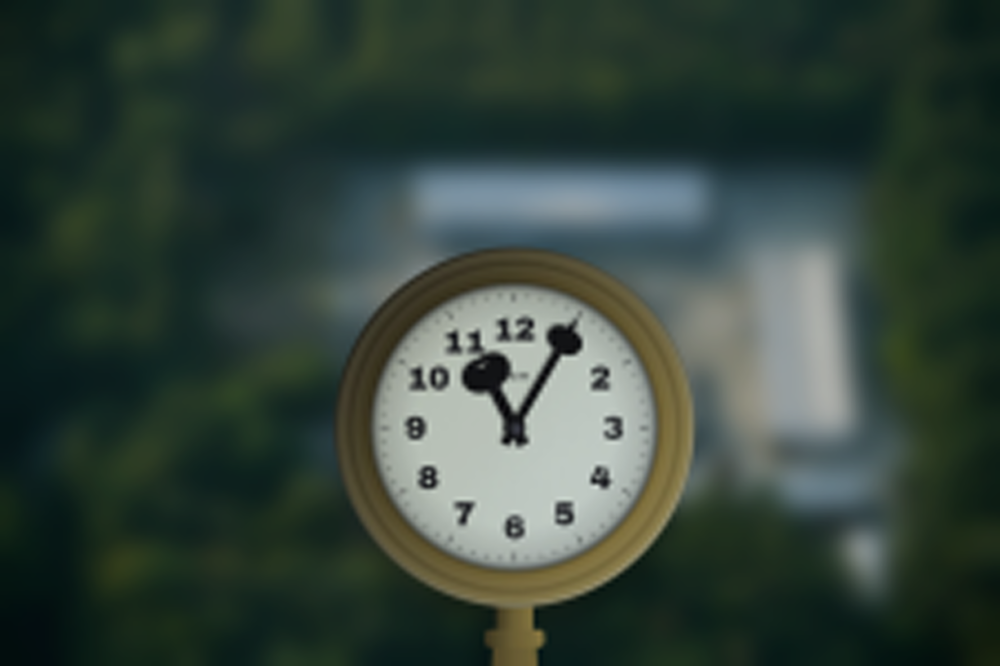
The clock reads h=11 m=5
